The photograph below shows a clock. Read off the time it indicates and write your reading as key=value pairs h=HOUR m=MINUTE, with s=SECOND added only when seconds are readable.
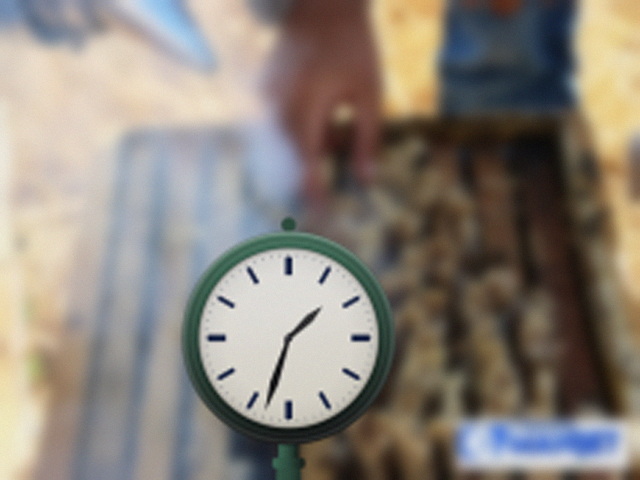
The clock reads h=1 m=33
